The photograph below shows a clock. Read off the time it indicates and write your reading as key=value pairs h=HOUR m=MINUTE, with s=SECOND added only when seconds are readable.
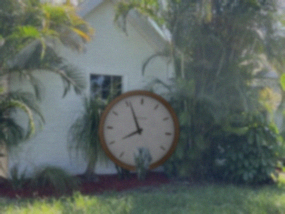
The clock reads h=7 m=56
